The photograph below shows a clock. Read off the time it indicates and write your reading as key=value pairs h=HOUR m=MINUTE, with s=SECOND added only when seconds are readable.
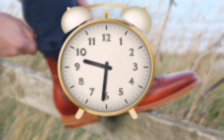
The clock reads h=9 m=31
